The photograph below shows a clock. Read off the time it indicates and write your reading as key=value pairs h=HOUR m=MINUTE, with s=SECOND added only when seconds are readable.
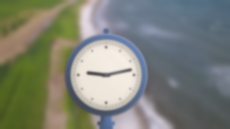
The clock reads h=9 m=13
